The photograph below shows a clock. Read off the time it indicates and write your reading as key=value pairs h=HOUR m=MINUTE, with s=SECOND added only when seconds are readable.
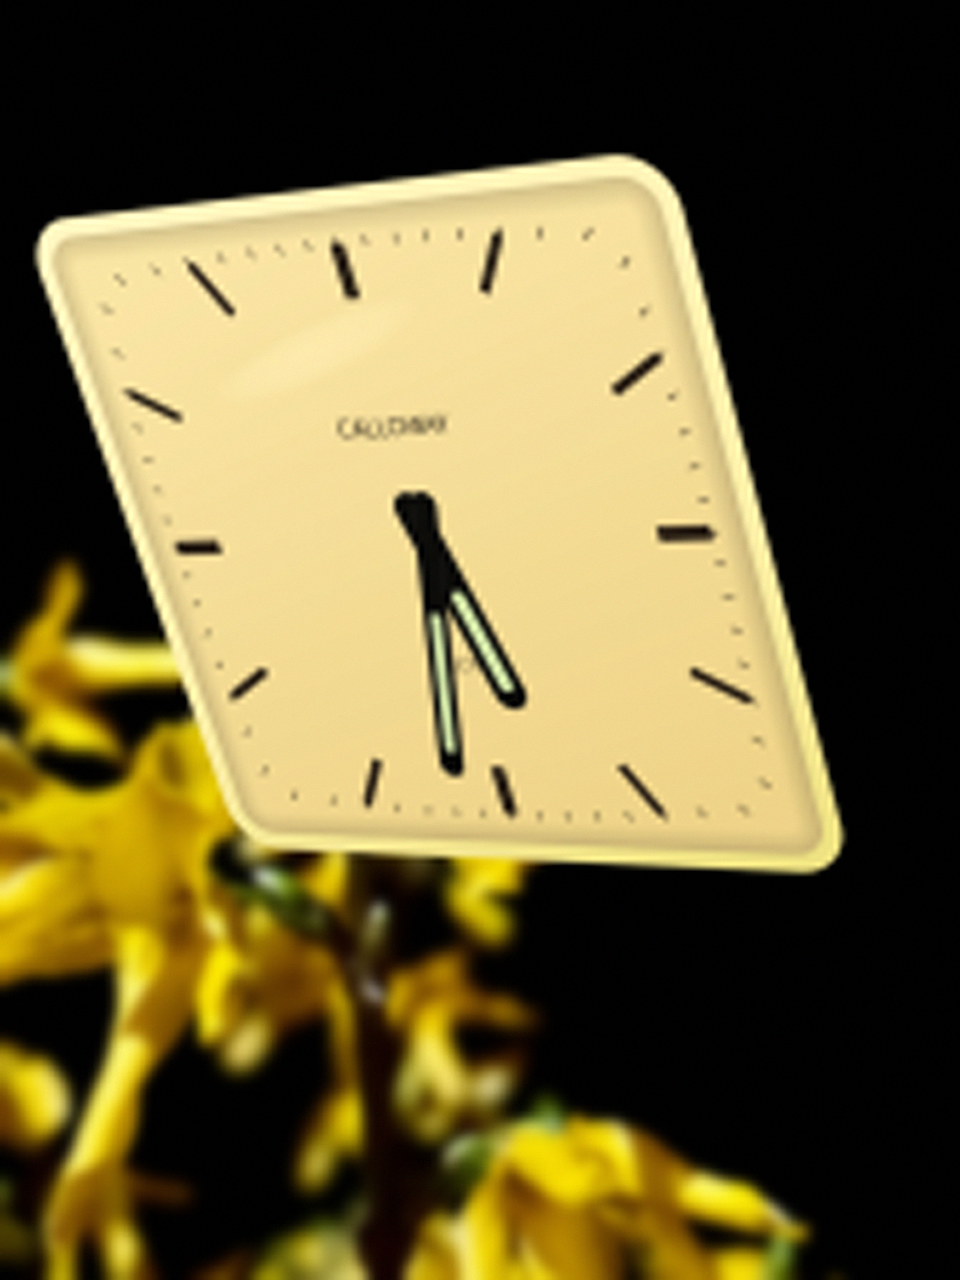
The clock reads h=5 m=32
